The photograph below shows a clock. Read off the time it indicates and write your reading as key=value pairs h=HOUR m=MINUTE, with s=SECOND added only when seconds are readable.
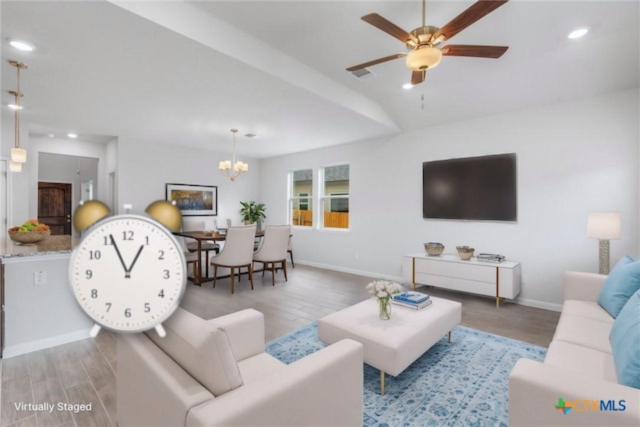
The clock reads h=12 m=56
